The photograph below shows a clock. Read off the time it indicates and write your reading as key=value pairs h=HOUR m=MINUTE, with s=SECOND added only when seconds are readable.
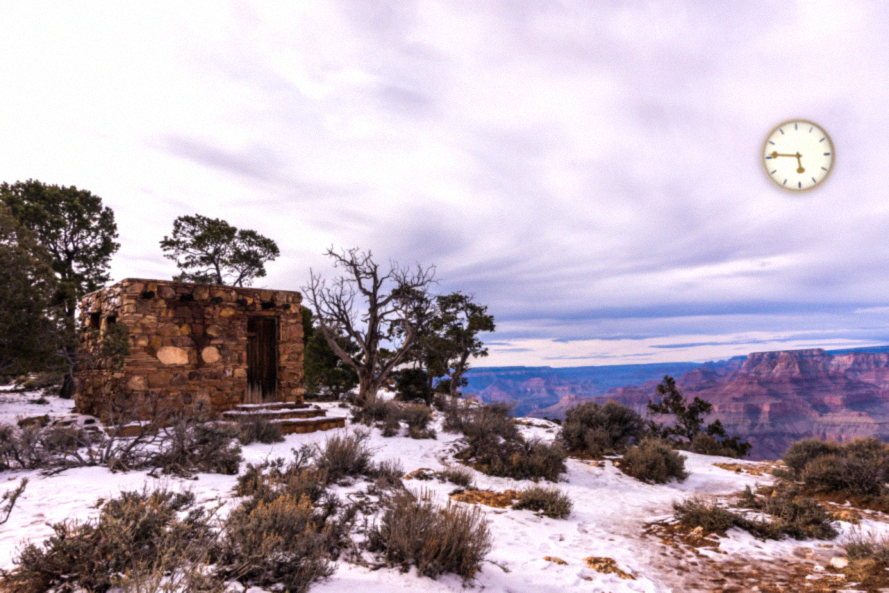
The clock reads h=5 m=46
